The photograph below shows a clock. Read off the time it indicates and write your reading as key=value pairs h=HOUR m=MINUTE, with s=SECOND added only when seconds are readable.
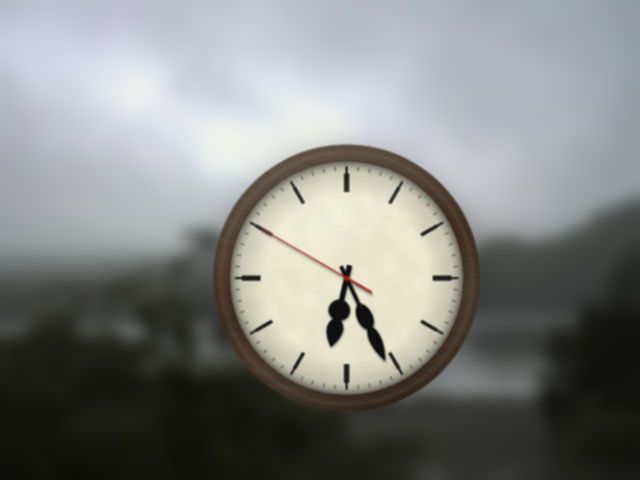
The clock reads h=6 m=25 s=50
